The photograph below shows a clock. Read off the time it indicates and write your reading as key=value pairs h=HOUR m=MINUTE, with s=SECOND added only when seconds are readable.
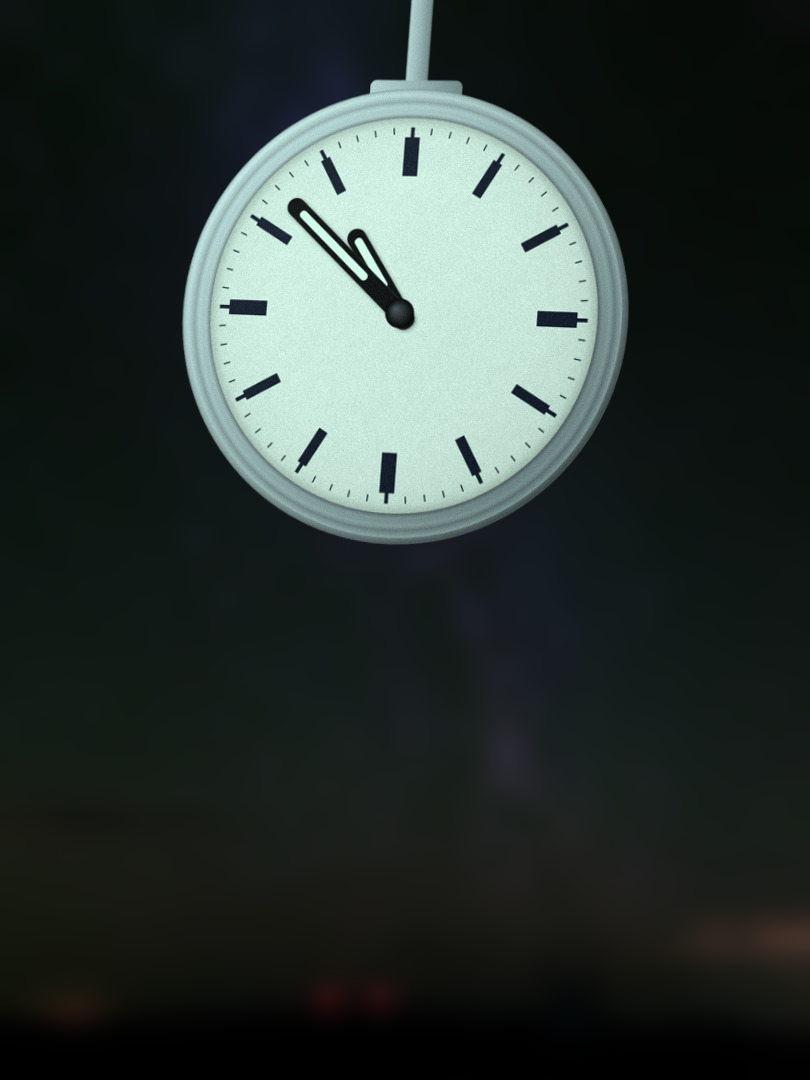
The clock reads h=10 m=52
